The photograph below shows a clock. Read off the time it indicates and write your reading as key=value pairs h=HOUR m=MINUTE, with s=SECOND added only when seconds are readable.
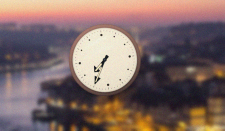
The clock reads h=7 m=35
